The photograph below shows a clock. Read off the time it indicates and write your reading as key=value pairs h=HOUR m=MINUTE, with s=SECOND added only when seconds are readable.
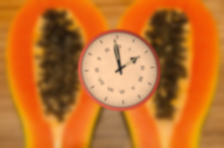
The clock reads h=1 m=59
